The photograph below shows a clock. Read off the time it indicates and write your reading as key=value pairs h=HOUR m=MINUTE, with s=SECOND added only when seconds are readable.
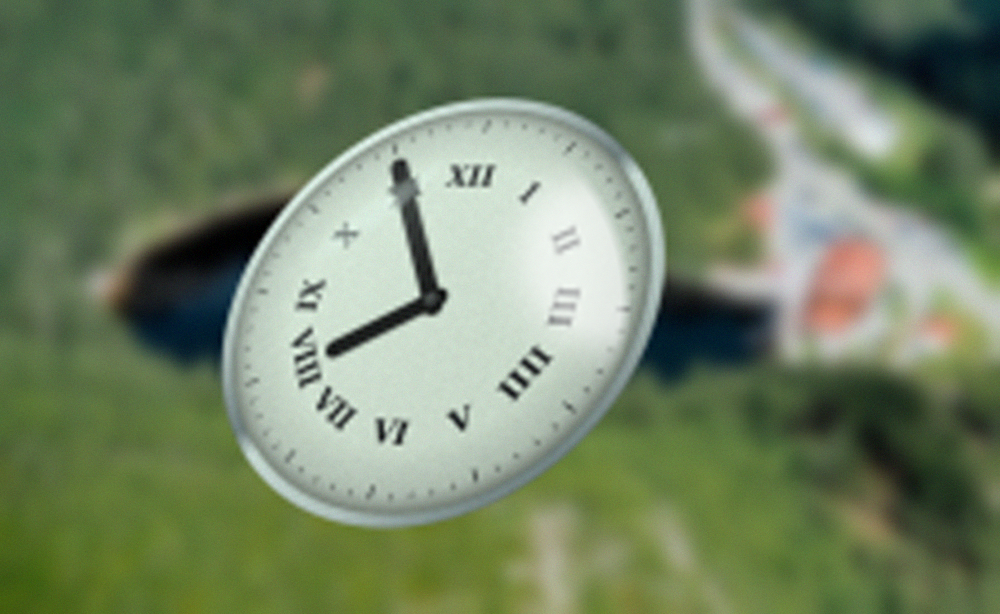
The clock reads h=7 m=55
